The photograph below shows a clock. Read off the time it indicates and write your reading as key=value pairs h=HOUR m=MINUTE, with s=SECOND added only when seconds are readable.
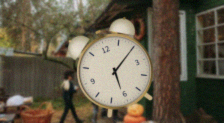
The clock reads h=6 m=10
